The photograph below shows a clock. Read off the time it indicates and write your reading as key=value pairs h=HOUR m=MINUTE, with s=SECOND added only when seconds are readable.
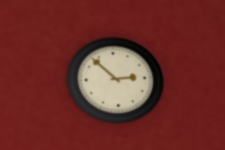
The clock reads h=2 m=53
